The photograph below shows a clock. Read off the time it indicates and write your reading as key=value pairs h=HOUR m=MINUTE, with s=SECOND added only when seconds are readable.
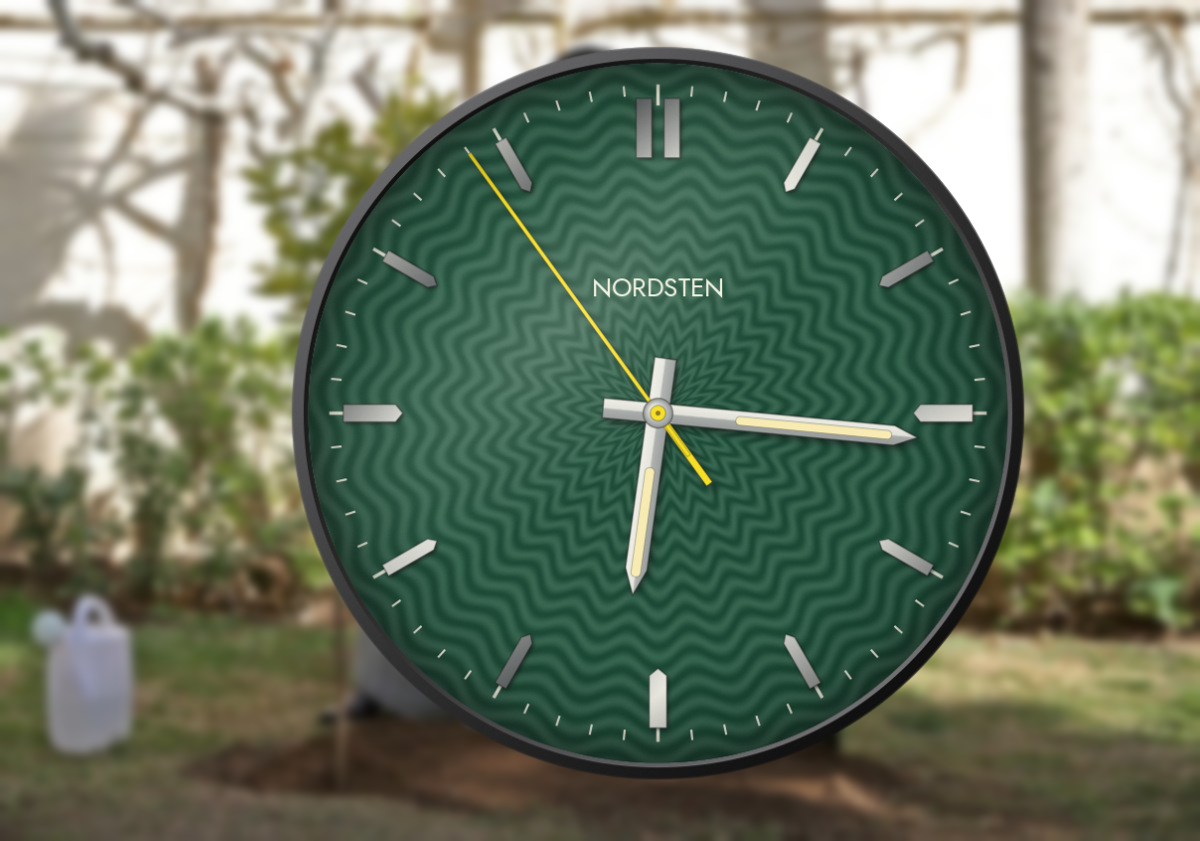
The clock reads h=6 m=15 s=54
